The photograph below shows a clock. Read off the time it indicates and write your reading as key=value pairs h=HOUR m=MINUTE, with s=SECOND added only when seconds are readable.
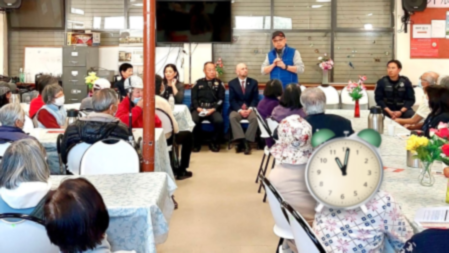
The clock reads h=11 m=1
